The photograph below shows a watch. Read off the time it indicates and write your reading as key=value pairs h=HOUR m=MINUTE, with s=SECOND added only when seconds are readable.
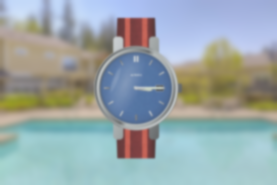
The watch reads h=3 m=15
